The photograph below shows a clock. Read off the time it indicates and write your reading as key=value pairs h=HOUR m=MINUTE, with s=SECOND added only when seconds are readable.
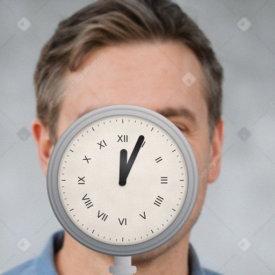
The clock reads h=12 m=4
